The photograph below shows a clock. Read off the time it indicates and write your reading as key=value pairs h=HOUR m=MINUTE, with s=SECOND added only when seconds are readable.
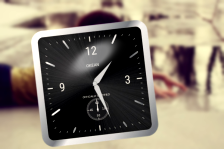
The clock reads h=1 m=27
